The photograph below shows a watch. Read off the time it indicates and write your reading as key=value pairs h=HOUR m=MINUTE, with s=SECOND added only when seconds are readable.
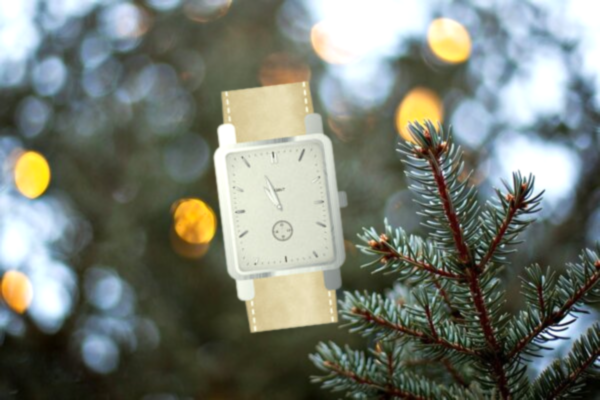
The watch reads h=10 m=57
